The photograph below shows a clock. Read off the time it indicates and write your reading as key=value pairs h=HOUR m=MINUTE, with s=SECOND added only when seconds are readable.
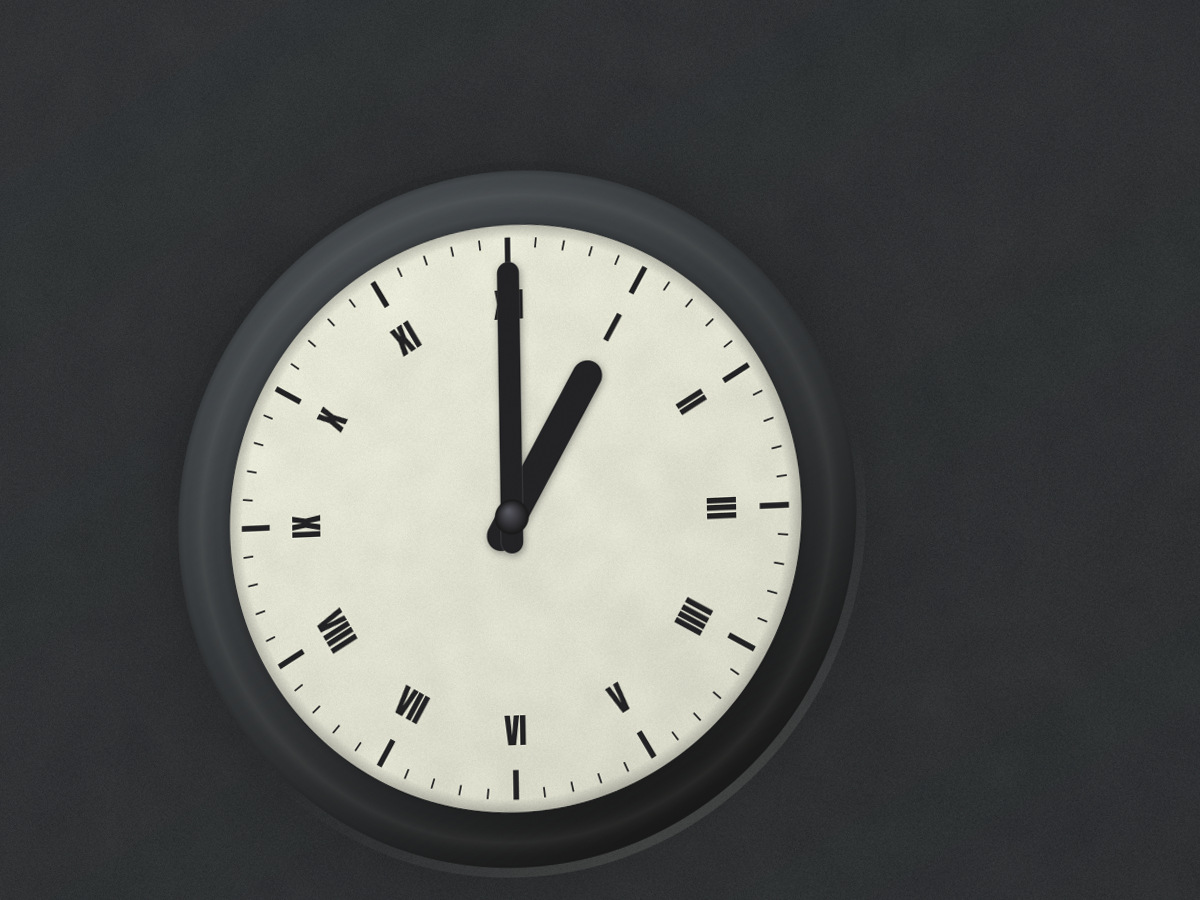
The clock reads h=1 m=0
